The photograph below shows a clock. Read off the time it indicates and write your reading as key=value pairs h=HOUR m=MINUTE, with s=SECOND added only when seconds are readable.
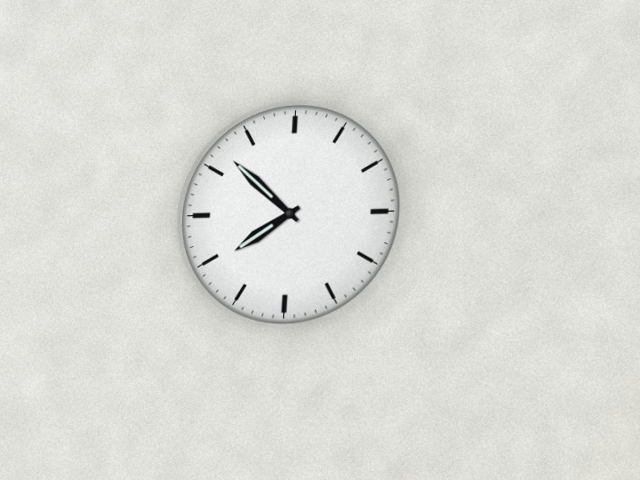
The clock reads h=7 m=52
